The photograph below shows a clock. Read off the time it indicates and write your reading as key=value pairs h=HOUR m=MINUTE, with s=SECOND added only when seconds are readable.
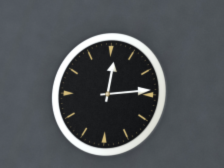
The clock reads h=12 m=14
